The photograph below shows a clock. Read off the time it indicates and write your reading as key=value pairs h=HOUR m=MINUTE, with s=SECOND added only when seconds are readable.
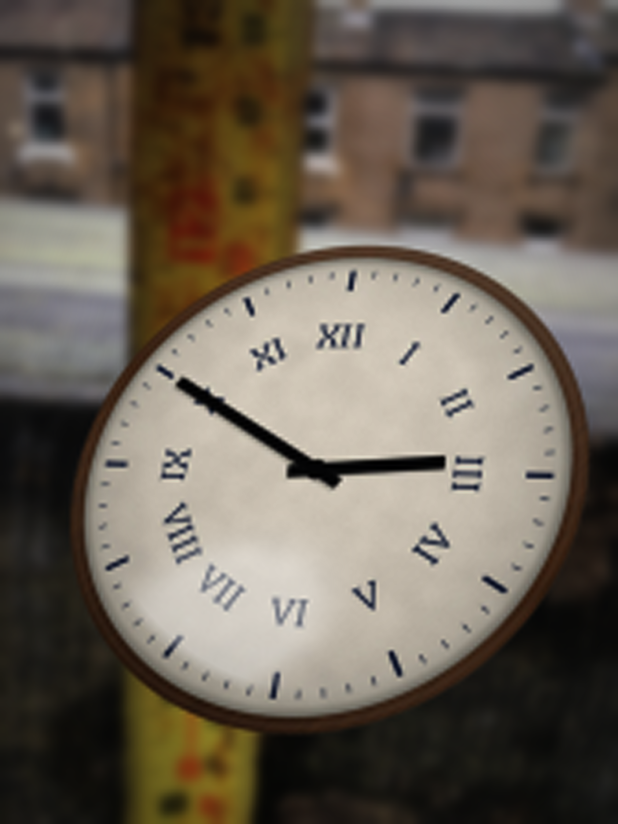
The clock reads h=2 m=50
